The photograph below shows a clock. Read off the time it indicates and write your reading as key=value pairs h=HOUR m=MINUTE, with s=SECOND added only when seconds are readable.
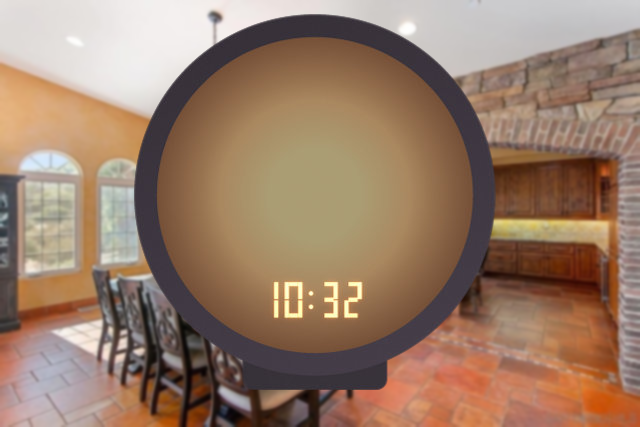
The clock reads h=10 m=32
